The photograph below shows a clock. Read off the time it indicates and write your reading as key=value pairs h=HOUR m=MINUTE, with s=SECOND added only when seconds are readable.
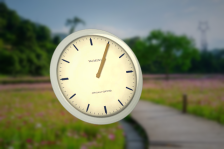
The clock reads h=1 m=5
